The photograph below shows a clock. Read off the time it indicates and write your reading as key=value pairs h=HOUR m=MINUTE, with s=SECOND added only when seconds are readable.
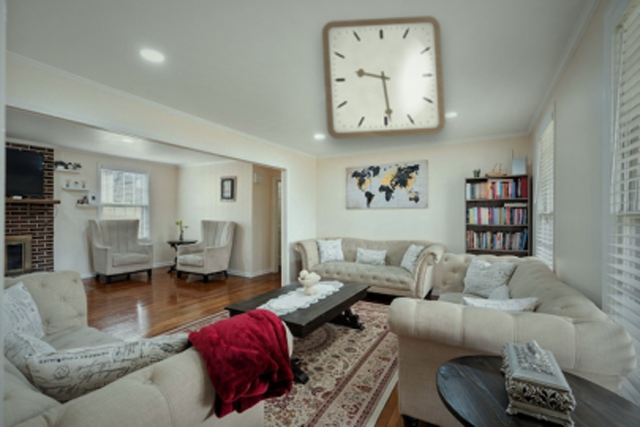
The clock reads h=9 m=29
